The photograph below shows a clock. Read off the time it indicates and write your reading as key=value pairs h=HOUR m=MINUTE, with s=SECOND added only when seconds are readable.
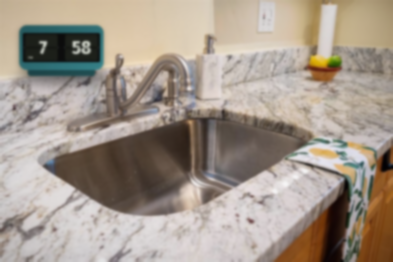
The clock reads h=7 m=58
